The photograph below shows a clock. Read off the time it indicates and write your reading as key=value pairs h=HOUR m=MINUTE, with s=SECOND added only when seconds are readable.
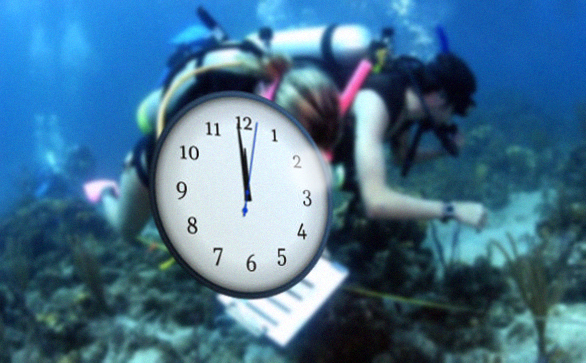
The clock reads h=11 m=59 s=2
